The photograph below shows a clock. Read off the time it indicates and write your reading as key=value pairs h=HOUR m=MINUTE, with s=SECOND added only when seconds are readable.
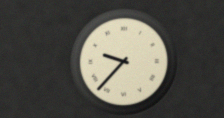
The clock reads h=9 m=37
